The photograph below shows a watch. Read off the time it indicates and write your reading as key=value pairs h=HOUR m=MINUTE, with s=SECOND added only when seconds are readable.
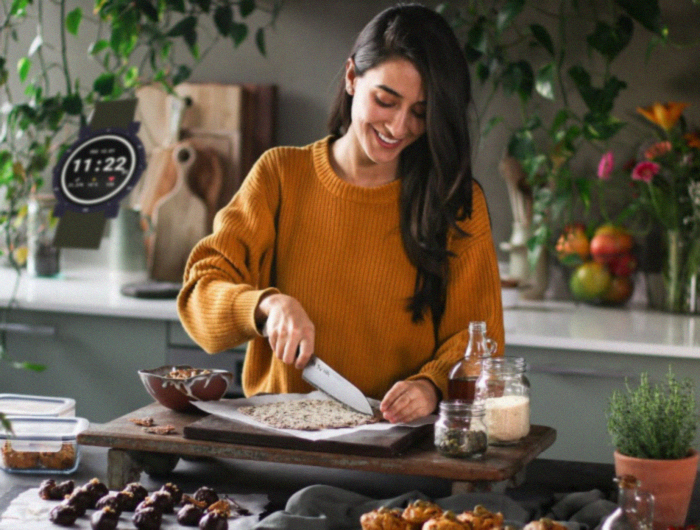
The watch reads h=11 m=22
